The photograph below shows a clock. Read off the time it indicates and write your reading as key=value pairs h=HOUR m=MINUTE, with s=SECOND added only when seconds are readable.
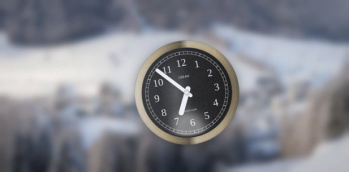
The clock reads h=6 m=53
